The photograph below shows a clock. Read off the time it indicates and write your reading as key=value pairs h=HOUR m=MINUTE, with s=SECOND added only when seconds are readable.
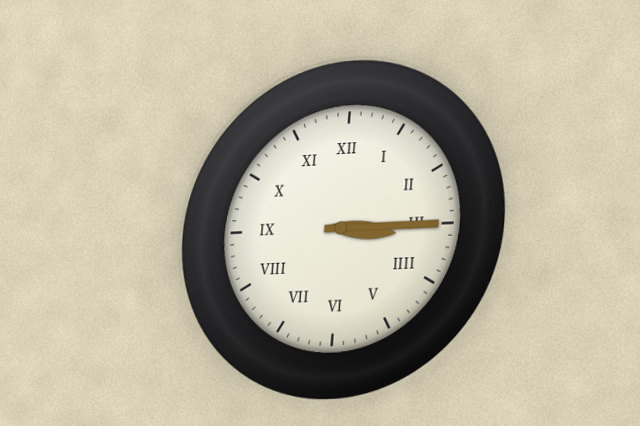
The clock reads h=3 m=15
